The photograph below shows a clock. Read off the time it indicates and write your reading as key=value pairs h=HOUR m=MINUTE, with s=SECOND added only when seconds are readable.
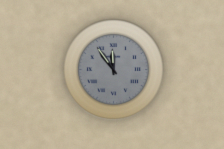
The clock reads h=11 m=54
